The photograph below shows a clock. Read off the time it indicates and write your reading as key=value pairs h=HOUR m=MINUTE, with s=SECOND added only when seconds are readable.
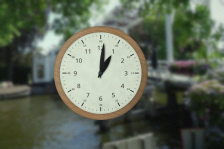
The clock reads h=1 m=1
